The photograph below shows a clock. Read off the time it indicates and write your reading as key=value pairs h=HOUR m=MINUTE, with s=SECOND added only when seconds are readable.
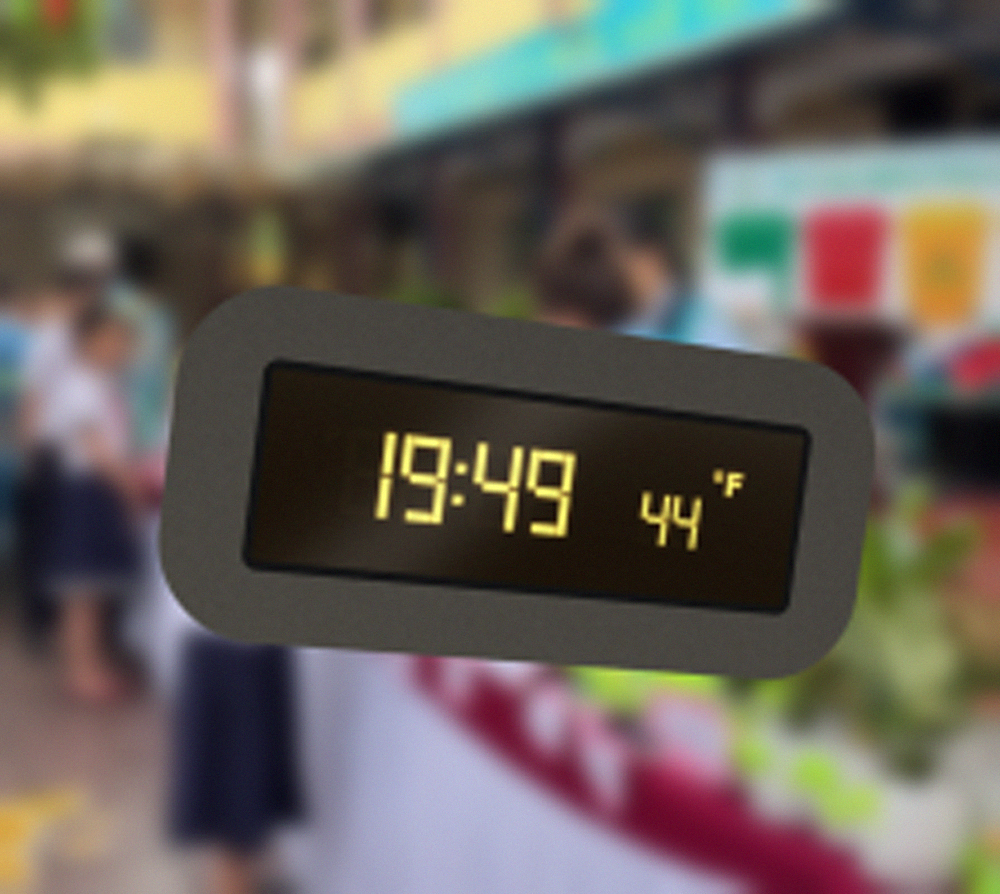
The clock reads h=19 m=49
